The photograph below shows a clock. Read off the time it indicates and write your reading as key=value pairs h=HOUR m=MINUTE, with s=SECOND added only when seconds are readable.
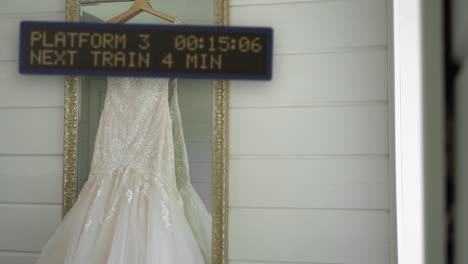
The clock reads h=0 m=15 s=6
